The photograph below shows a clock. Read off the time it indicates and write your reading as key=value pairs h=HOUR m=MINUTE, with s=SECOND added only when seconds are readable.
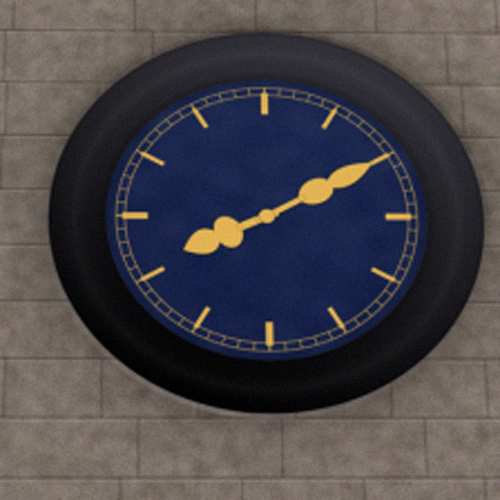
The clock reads h=8 m=10
